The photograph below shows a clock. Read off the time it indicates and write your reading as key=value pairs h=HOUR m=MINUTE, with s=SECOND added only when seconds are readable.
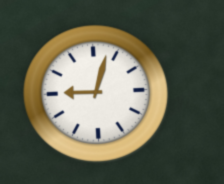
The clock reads h=9 m=3
